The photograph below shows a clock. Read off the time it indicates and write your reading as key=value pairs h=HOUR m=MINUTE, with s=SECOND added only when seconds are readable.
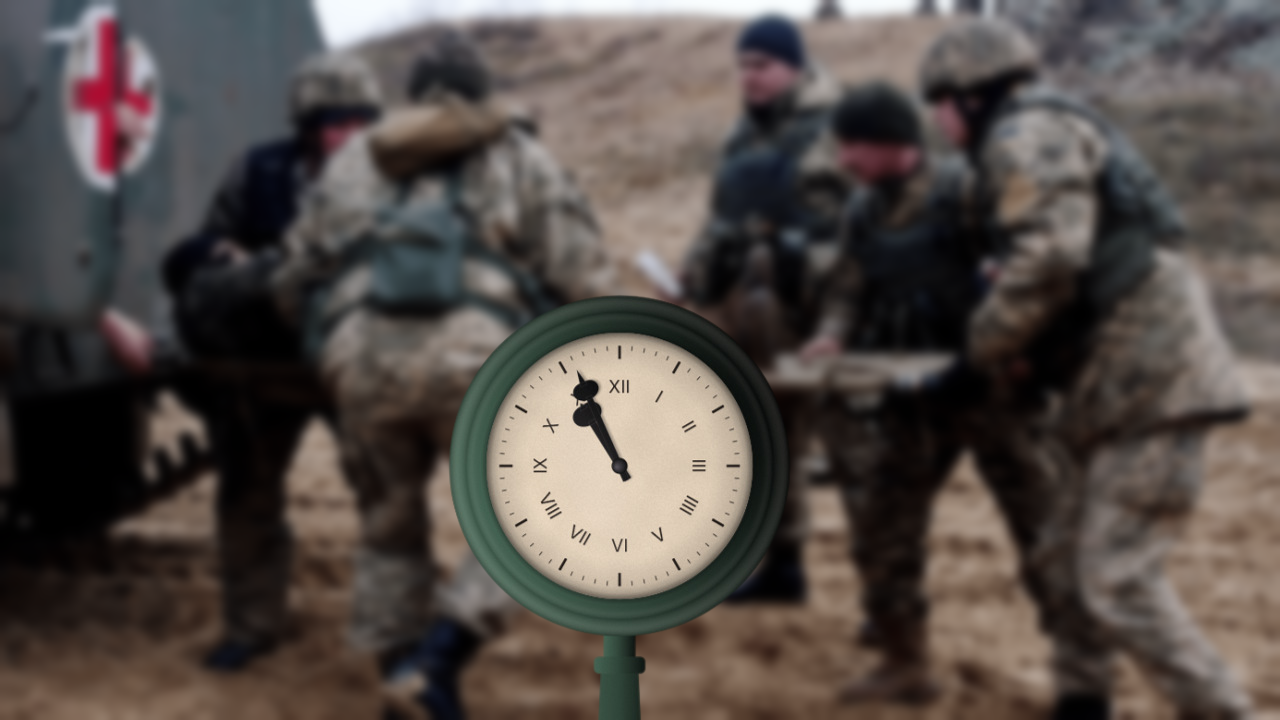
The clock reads h=10 m=56
